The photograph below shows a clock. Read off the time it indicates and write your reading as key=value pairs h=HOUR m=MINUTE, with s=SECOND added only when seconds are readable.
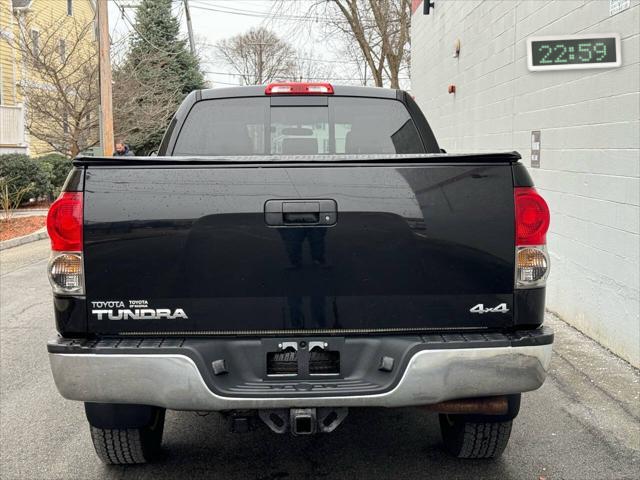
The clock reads h=22 m=59
